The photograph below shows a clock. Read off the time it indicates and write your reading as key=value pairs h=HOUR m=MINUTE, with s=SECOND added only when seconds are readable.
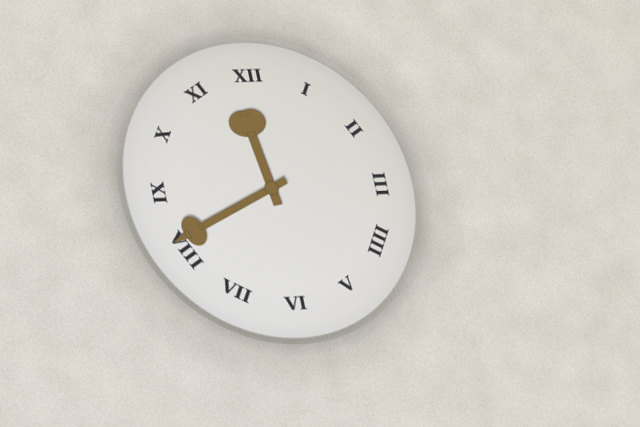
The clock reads h=11 m=41
